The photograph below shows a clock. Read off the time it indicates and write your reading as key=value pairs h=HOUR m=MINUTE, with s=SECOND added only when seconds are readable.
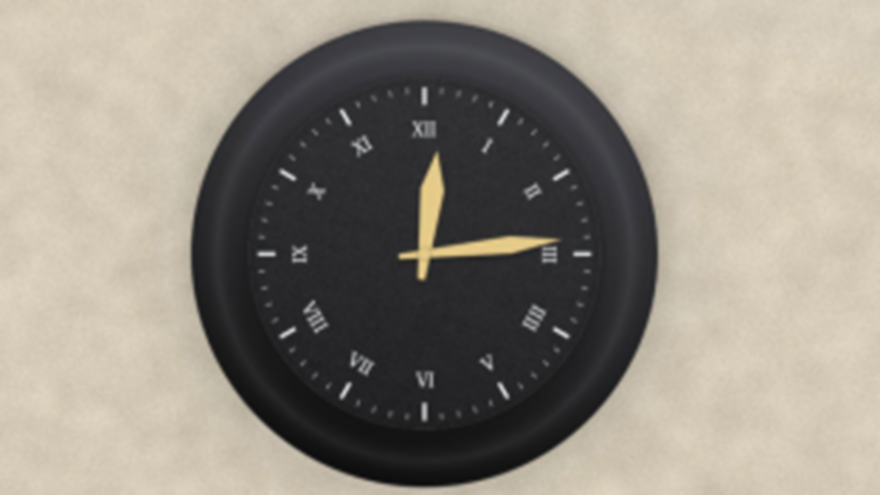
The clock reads h=12 m=14
